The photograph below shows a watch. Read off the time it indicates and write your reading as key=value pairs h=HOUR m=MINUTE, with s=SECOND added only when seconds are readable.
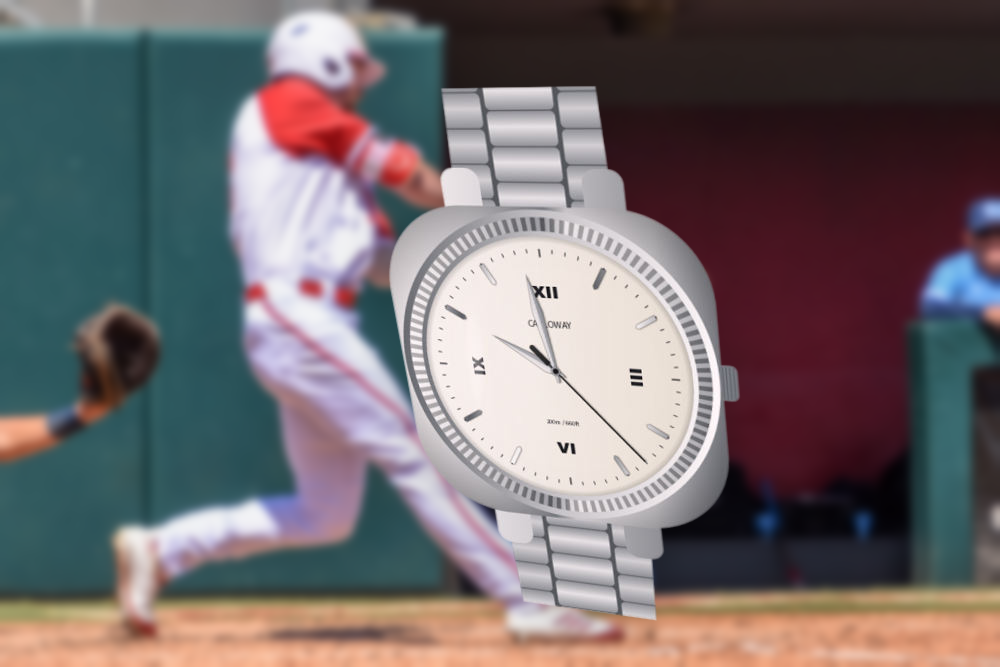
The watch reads h=9 m=58 s=23
